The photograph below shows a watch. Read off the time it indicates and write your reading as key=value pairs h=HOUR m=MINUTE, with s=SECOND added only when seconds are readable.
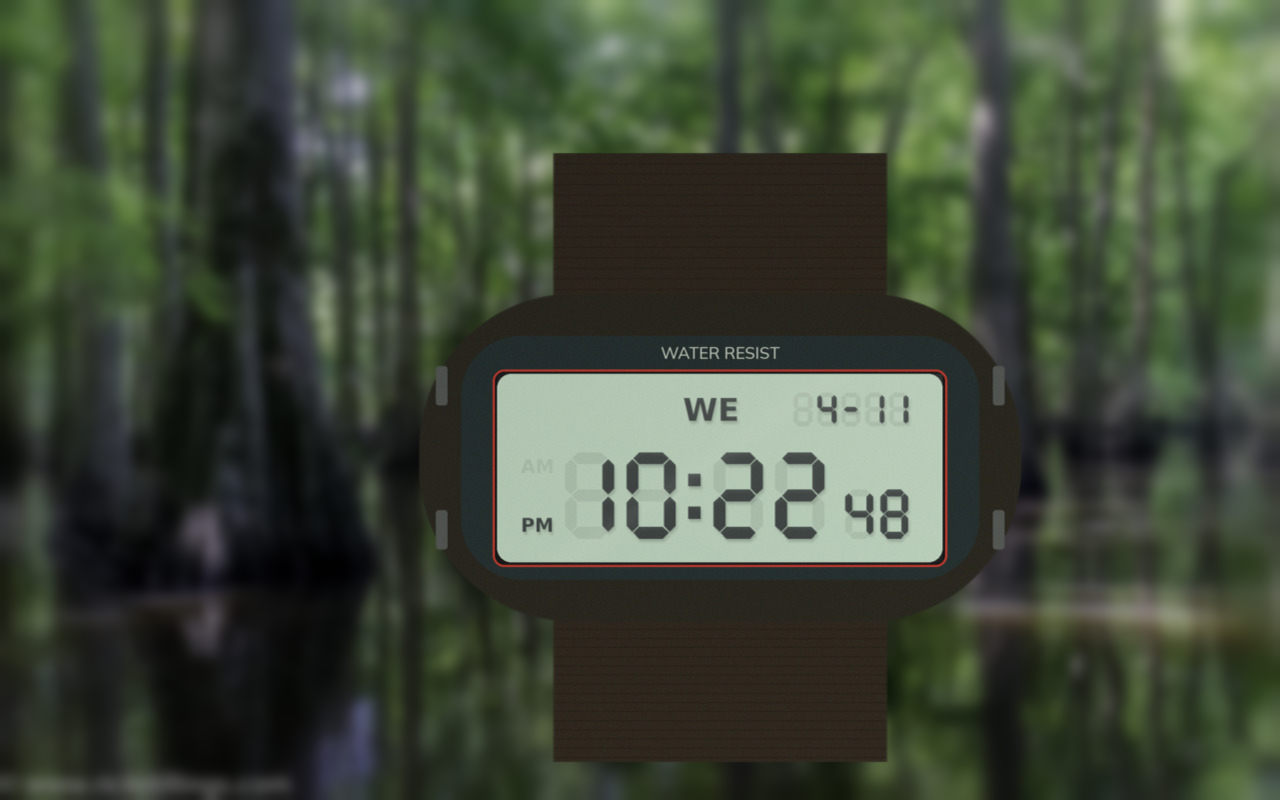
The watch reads h=10 m=22 s=48
